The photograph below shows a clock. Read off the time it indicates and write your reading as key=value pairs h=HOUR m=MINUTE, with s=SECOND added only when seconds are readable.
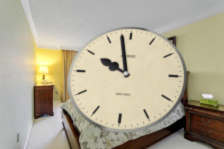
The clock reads h=9 m=58
